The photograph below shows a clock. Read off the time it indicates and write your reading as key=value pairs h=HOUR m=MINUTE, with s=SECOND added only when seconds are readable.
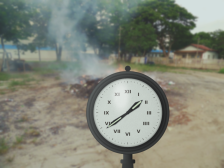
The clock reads h=1 m=39
